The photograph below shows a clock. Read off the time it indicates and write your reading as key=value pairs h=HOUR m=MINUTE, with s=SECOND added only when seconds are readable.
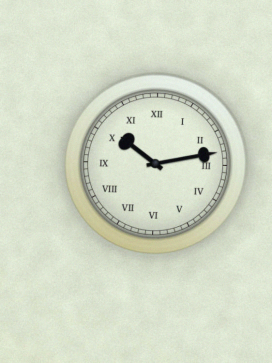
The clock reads h=10 m=13
